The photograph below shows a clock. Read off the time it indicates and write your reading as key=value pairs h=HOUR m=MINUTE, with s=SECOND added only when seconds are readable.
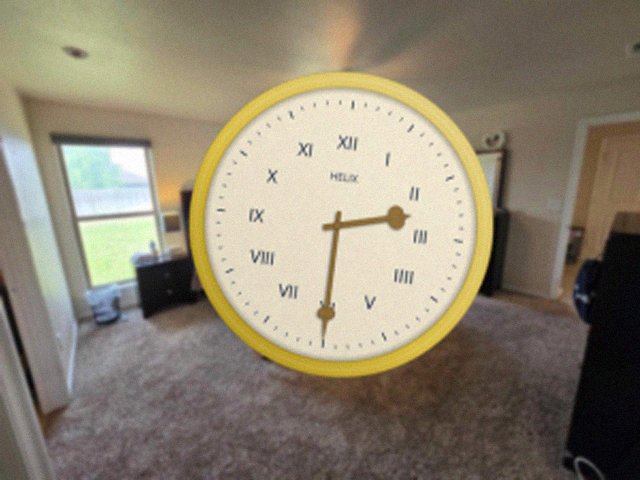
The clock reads h=2 m=30
